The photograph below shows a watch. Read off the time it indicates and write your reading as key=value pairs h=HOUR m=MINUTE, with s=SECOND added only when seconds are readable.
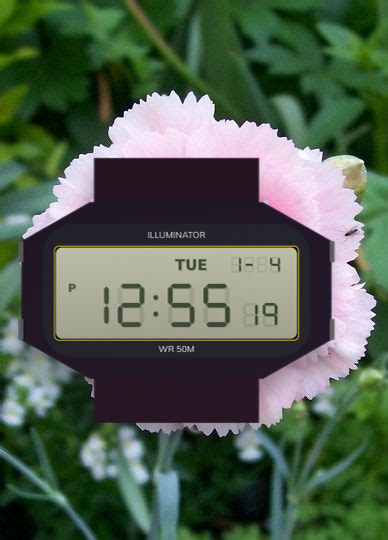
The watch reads h=12 m=55 s=19
